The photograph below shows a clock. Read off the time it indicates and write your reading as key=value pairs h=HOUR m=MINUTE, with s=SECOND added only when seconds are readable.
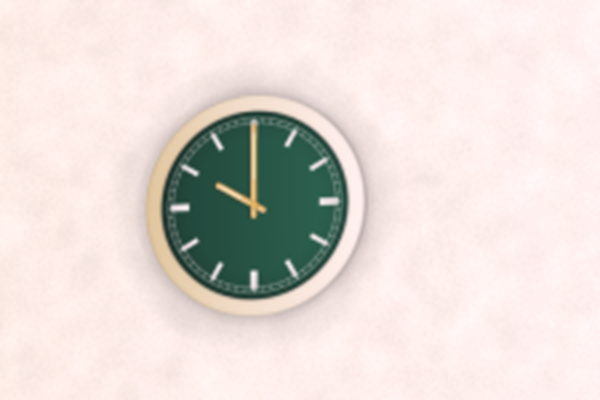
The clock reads h=10 m=0
